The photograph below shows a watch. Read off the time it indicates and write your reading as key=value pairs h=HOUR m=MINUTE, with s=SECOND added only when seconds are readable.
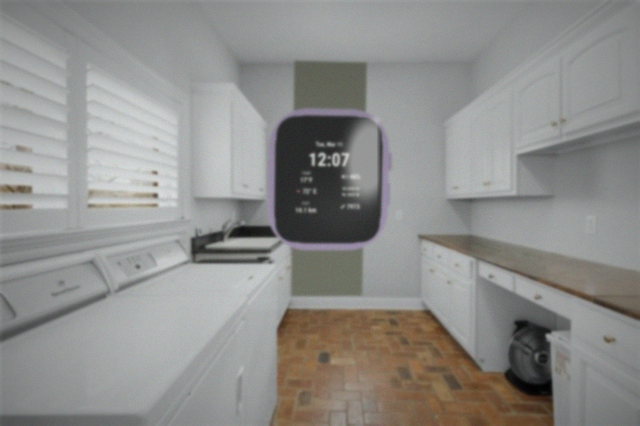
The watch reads h=12 m=7
